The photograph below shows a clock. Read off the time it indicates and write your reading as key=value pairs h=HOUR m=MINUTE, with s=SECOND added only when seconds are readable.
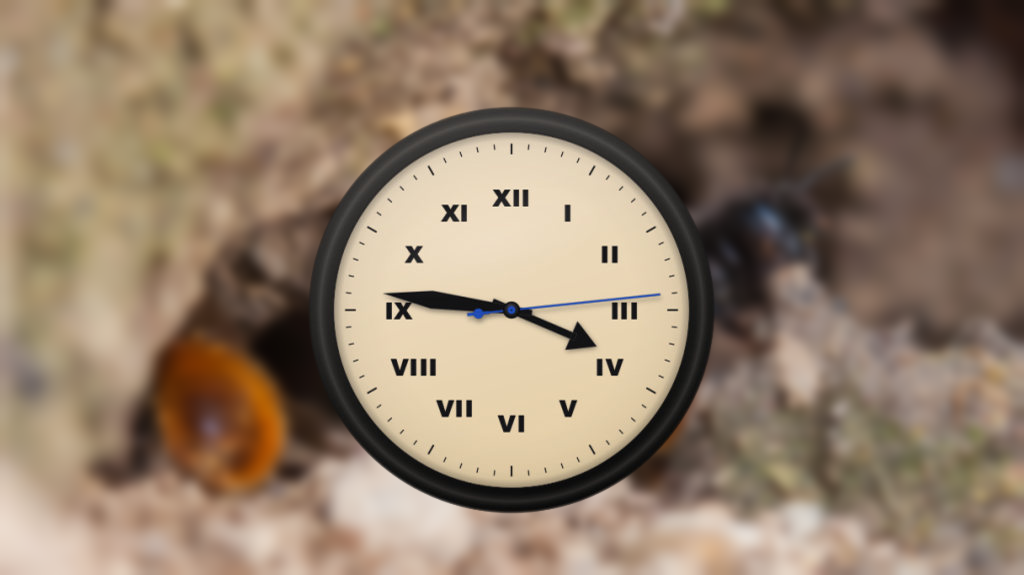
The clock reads h=3 m=46 s=14
